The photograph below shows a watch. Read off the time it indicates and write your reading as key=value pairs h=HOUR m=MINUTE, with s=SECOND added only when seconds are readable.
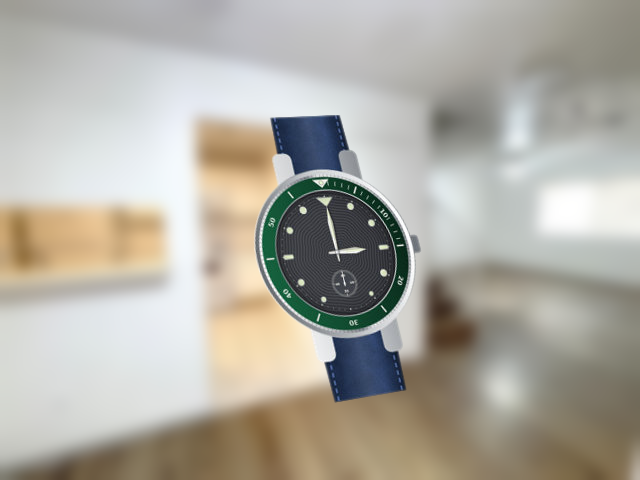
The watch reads h=3 m=0
